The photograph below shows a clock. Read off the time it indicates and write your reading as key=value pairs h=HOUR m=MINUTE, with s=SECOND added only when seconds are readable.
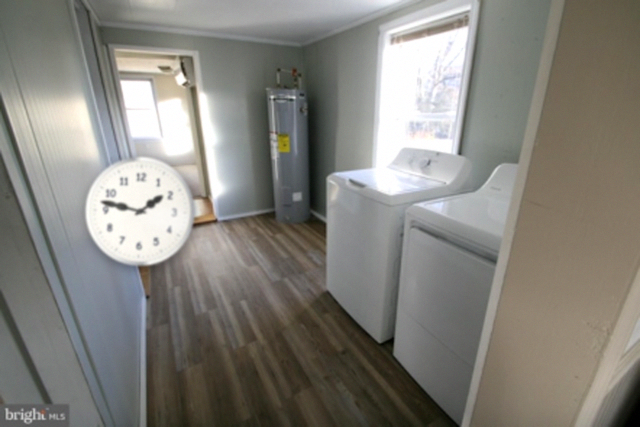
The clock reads h=1 m=47
